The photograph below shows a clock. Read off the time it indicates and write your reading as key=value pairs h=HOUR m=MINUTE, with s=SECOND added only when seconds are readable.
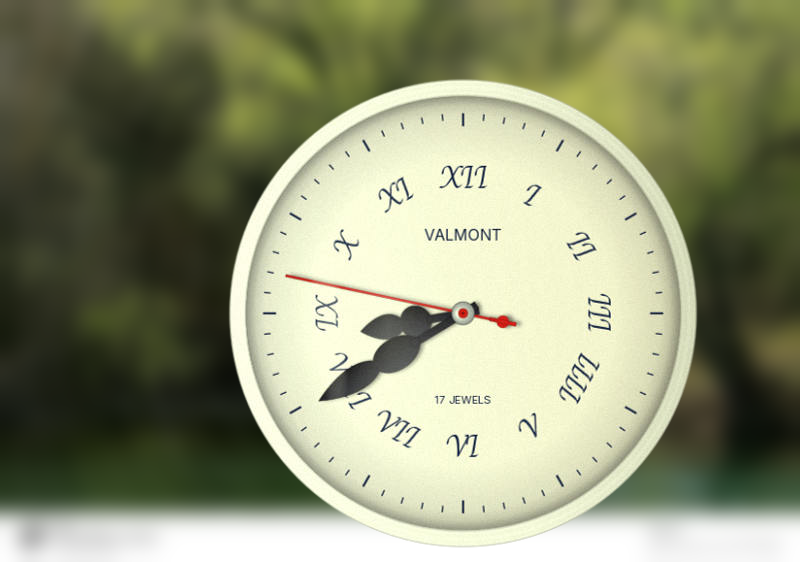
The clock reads h=8 m=39 s=47
